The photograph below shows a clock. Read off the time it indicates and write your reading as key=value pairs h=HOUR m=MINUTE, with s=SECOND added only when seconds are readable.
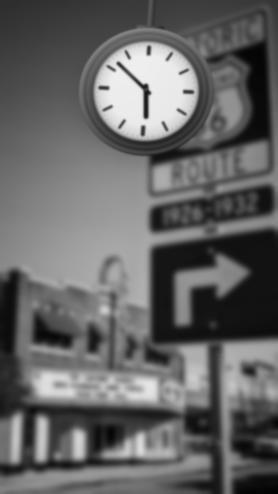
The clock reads h=5 m=52
